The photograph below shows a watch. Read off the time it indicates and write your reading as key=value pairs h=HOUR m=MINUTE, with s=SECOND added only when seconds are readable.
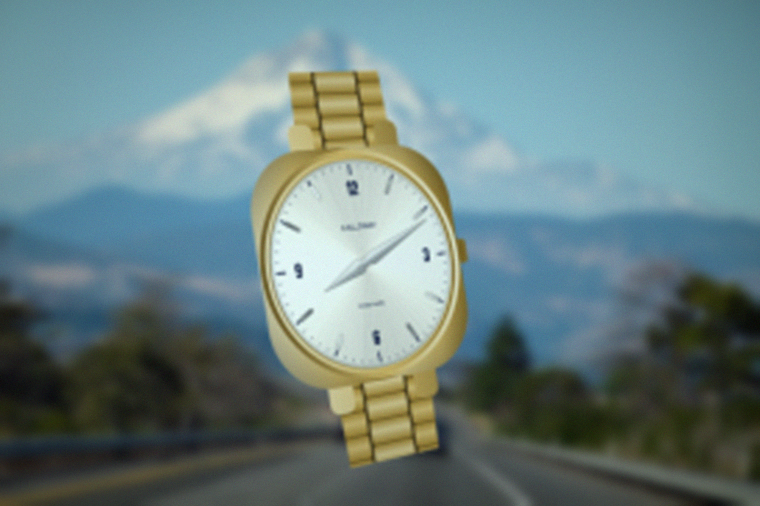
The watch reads h=8 m=11
